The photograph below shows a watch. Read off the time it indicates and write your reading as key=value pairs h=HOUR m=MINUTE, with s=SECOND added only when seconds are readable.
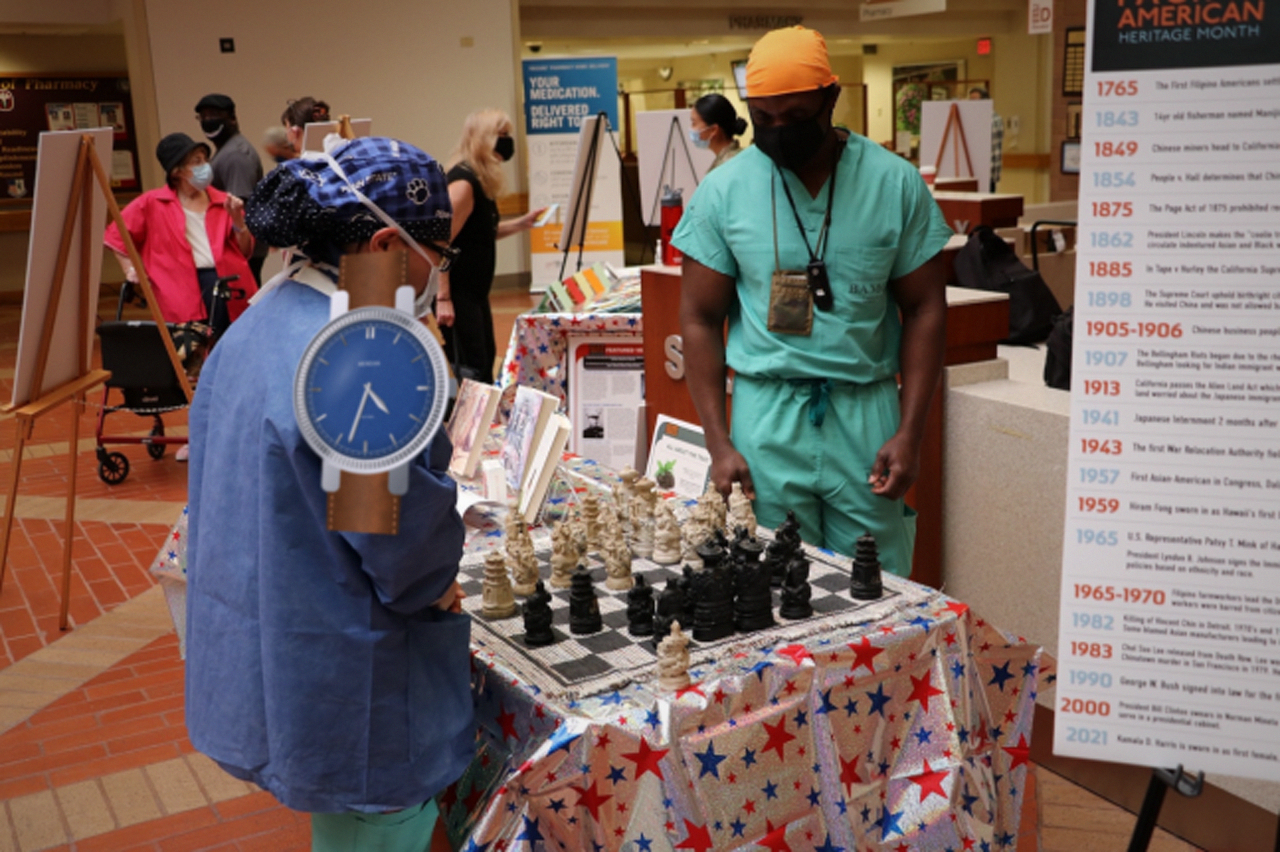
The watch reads h=4 m=33
